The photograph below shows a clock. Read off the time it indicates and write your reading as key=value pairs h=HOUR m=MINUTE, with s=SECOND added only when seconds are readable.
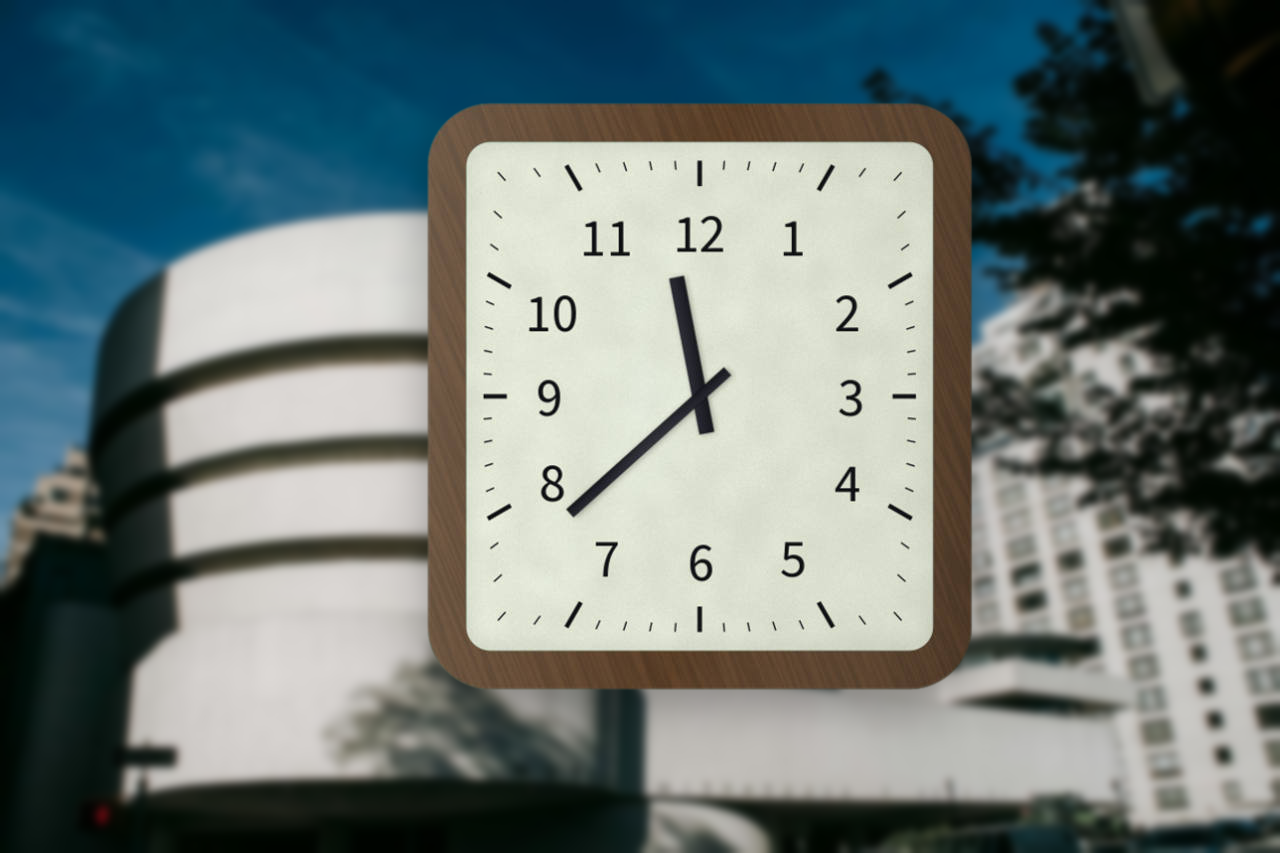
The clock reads h=11 m=38
